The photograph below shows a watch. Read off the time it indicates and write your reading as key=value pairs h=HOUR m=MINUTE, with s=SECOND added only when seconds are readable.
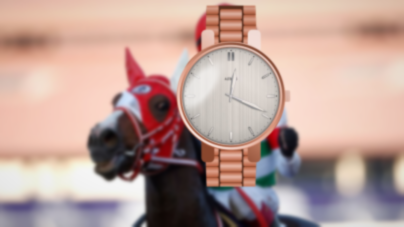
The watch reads h=12 m=19
